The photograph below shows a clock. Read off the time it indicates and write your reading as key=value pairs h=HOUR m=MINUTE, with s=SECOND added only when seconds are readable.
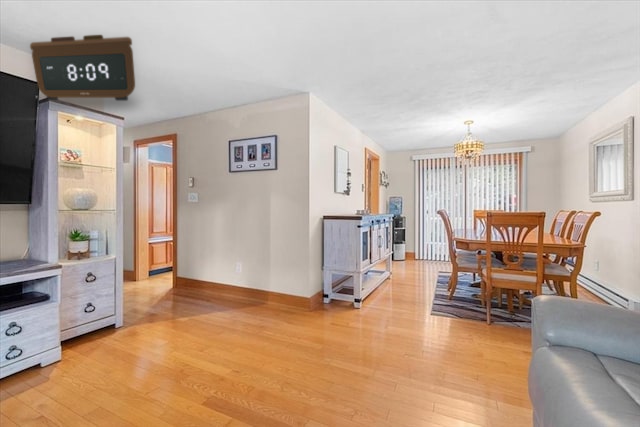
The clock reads h=8 m=9
